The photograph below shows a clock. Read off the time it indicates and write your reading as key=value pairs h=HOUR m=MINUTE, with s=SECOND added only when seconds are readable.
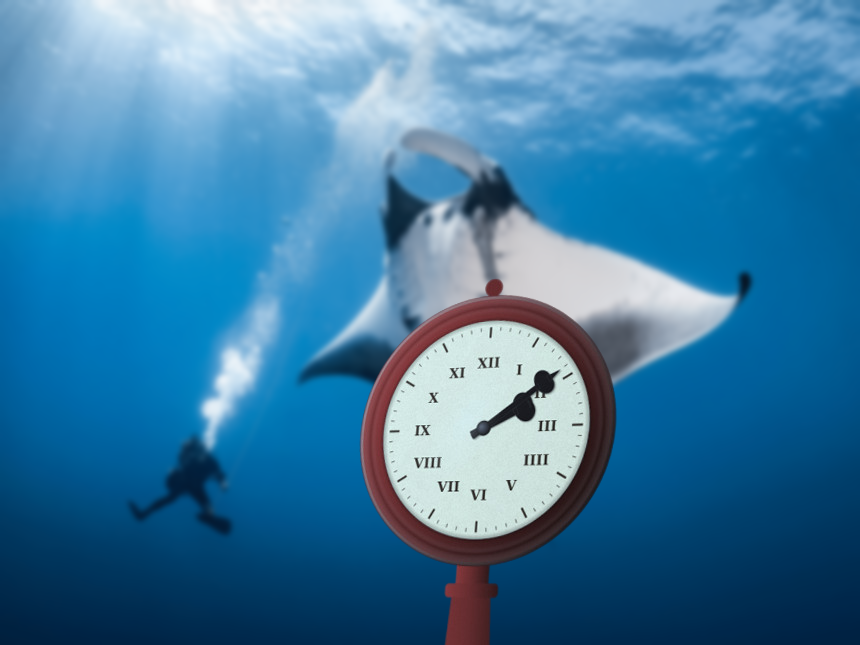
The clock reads h=2 m=9
